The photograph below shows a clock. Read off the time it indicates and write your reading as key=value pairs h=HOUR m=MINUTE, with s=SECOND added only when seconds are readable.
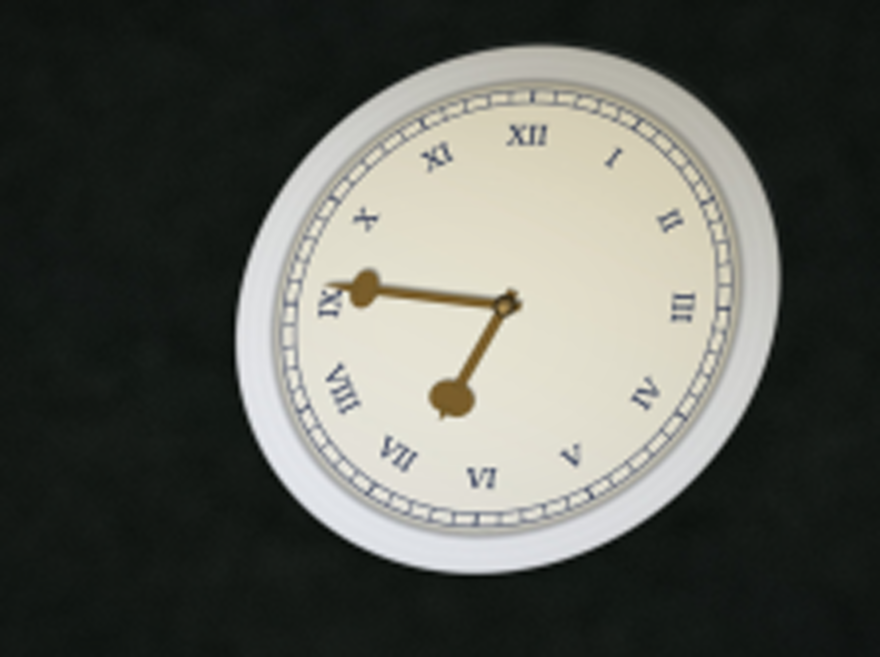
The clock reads h=6 m=46
